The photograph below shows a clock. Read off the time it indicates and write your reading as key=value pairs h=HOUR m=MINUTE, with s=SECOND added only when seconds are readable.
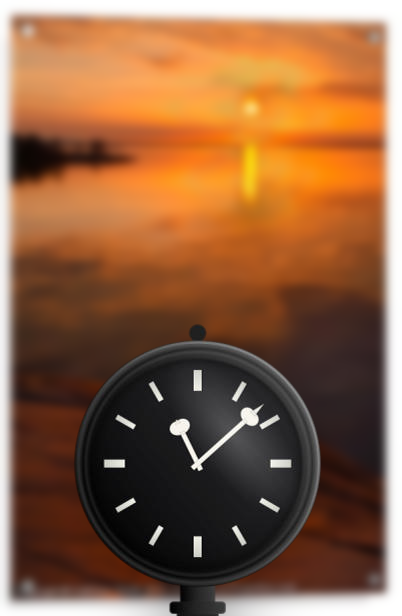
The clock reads h=11 m=8
